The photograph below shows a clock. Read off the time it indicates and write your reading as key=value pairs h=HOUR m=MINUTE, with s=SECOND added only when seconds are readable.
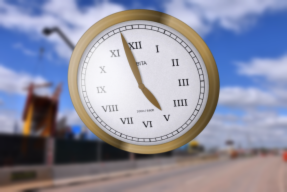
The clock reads h=4 m=58
